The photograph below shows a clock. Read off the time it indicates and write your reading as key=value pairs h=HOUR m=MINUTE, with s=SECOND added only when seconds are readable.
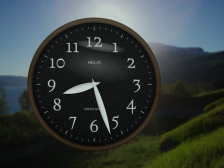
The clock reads h=8 m=27
